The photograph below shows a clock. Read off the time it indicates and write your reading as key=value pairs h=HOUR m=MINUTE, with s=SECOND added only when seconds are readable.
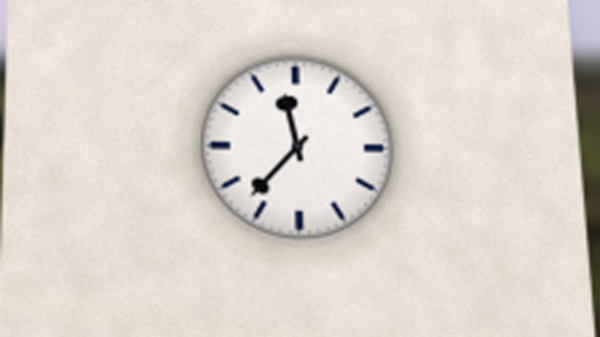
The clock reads h=11 m=37
